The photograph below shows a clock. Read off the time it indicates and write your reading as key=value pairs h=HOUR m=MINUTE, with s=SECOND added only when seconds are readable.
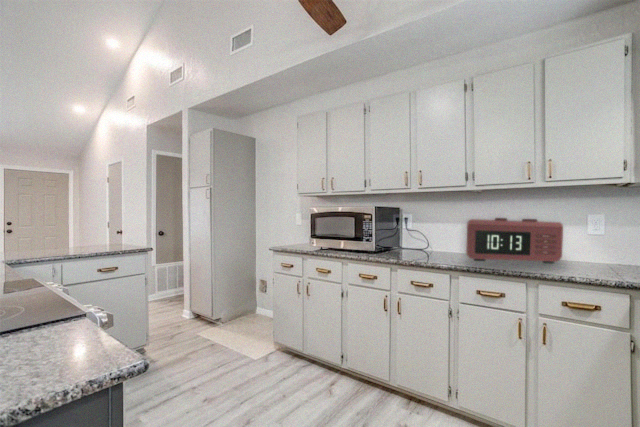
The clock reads h=10 m=13
